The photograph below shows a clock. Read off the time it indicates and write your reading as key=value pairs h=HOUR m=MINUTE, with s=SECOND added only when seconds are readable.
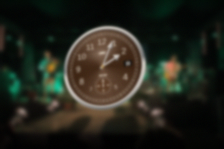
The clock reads h=2 m=4
